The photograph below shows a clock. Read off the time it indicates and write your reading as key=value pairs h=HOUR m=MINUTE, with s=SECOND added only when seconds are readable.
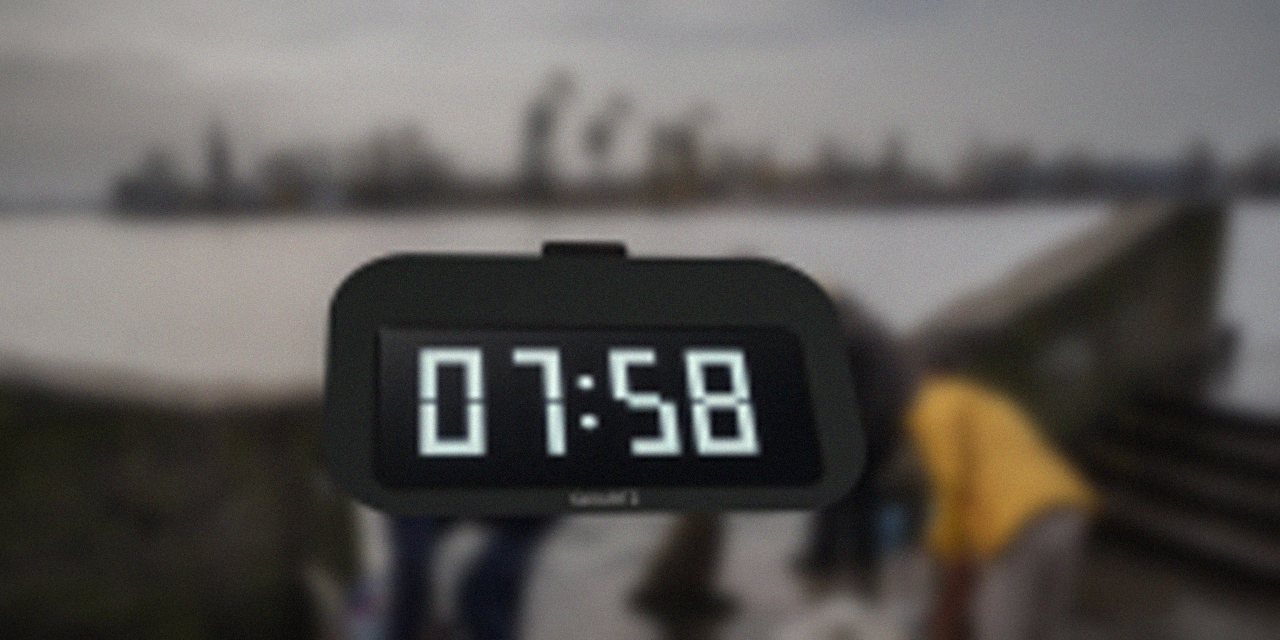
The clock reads h=7 m=58
